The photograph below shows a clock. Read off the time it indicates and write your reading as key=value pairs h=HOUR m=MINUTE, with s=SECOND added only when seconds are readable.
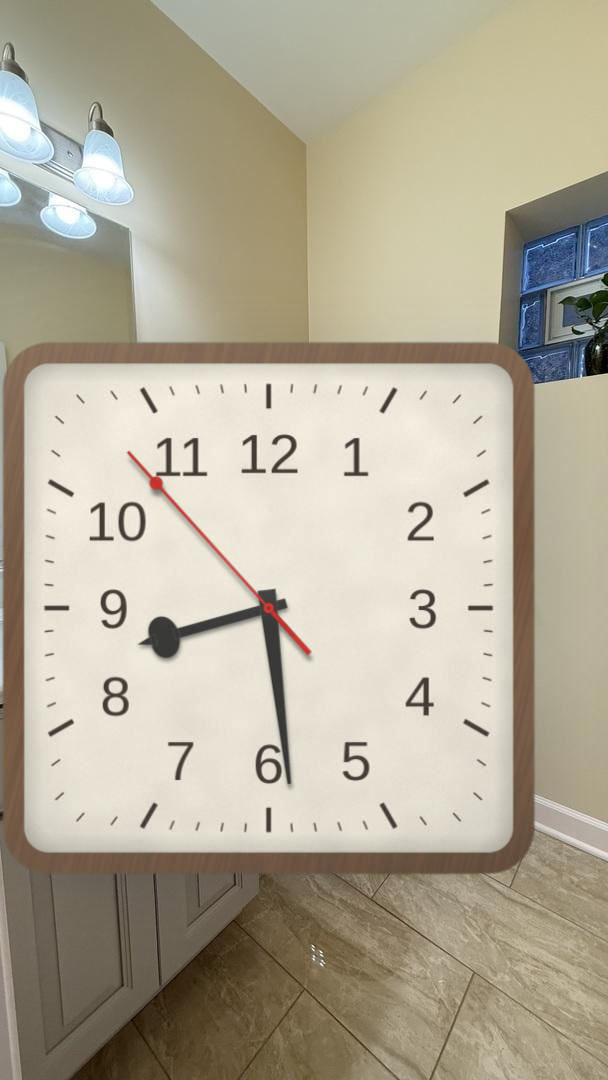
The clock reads h=8 m=28 s=53
